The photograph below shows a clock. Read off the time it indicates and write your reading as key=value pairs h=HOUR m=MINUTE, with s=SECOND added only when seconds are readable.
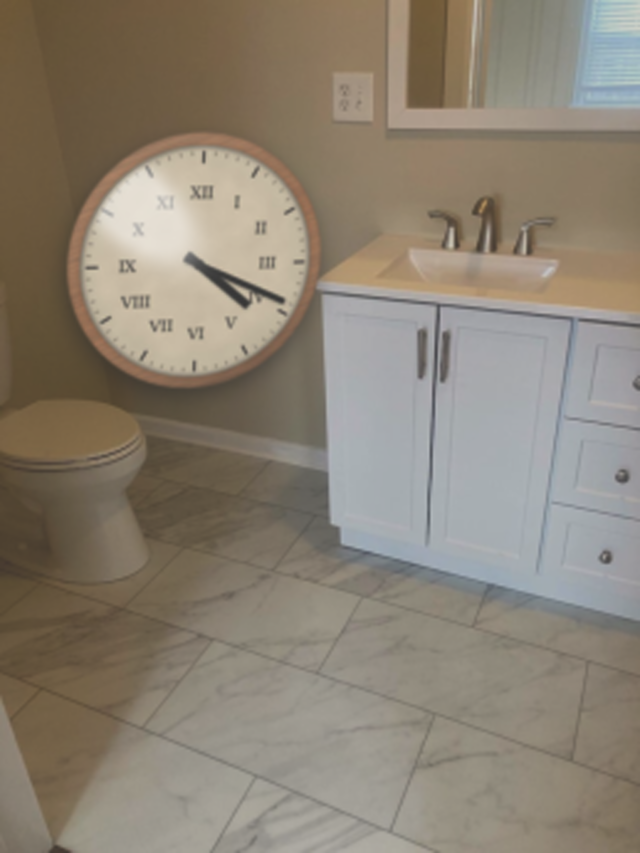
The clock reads h=4 m=19
